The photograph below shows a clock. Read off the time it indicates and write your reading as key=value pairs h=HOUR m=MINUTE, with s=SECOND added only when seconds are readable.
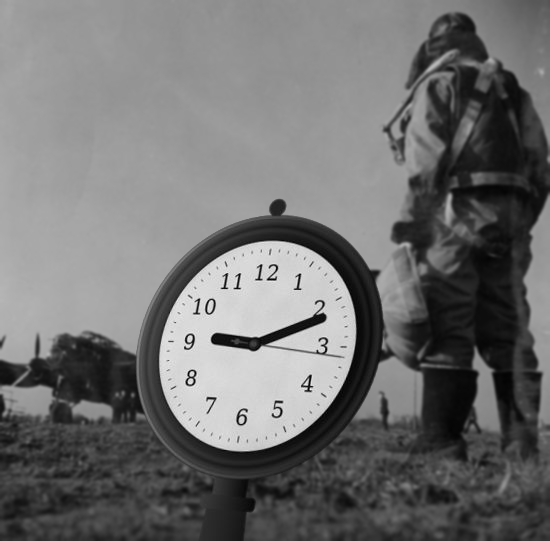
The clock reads h=9 m=11 s=16
